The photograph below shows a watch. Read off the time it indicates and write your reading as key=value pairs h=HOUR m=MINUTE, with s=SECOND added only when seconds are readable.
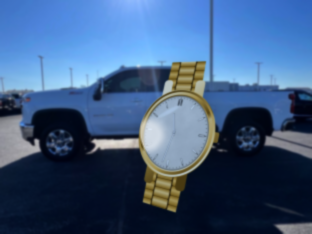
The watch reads h=11 m=32
